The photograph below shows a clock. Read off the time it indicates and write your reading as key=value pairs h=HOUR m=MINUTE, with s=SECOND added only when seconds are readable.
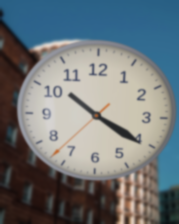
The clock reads h=10 m=20 s=37
